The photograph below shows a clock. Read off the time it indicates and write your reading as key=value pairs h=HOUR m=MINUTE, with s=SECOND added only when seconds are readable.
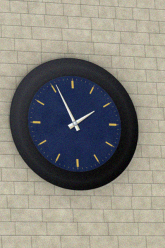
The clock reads h=1 m=56
